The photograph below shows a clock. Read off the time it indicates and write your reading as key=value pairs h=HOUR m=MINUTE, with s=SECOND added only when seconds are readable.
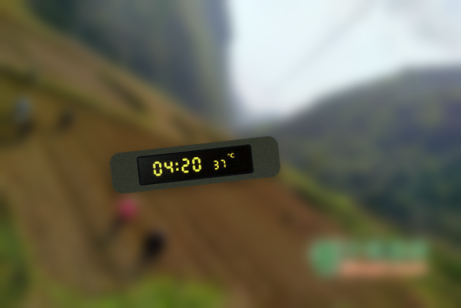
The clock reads h=4 m=20
